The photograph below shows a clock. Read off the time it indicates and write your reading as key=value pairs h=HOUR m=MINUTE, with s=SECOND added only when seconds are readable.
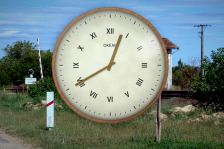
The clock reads h=12 m=40
